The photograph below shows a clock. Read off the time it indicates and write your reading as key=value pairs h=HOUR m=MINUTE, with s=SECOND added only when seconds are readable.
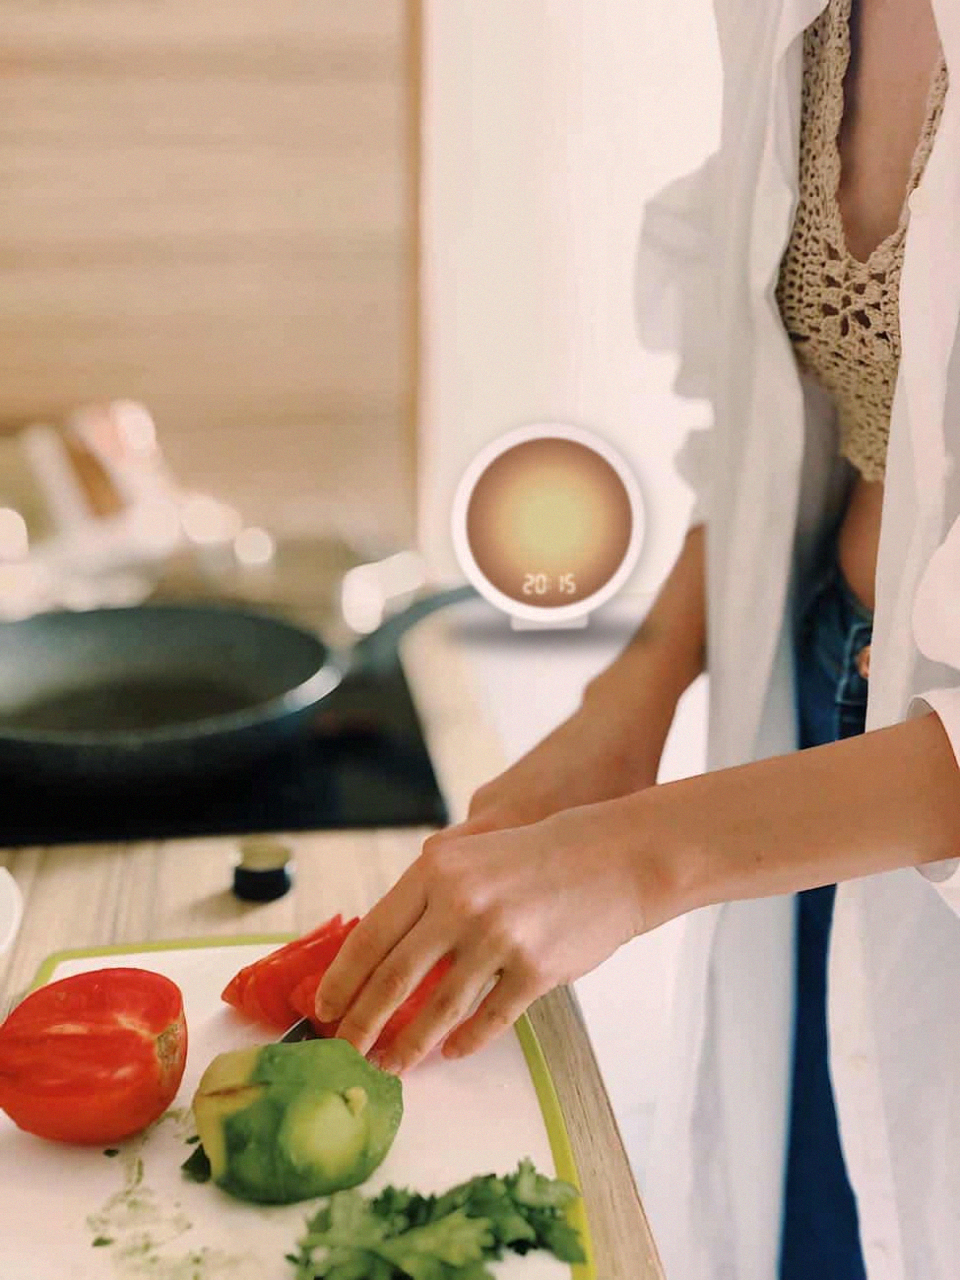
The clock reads h=20 m=15
